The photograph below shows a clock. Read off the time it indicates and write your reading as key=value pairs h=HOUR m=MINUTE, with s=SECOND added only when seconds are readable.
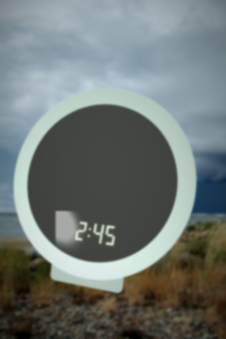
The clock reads h=2 m=45
